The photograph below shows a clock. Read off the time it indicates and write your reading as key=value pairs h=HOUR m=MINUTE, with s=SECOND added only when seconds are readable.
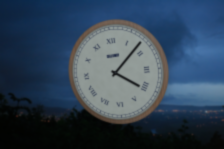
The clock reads h=4 m=8
